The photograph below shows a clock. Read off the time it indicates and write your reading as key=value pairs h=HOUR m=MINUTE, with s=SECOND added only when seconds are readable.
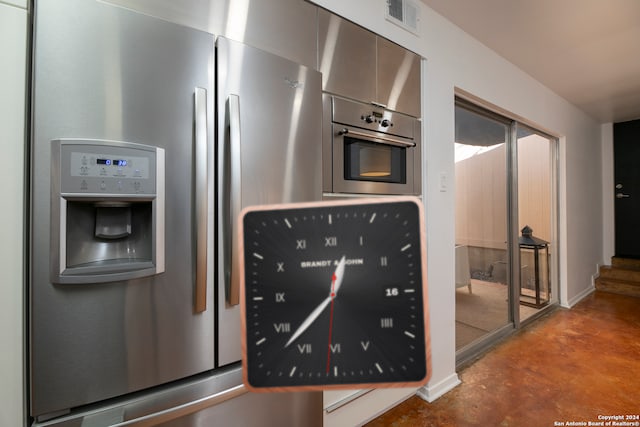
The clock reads h=12 m=37 s=31
